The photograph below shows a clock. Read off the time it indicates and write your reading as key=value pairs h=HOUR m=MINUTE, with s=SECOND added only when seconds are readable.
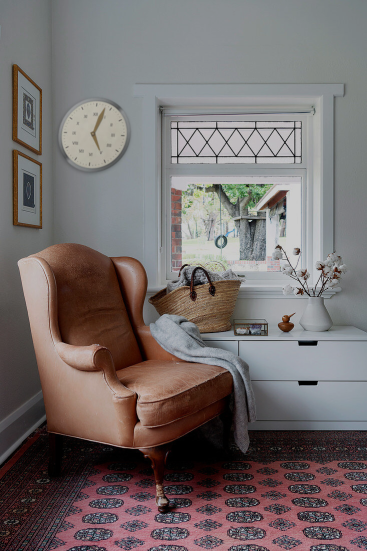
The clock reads h=5 m=3
